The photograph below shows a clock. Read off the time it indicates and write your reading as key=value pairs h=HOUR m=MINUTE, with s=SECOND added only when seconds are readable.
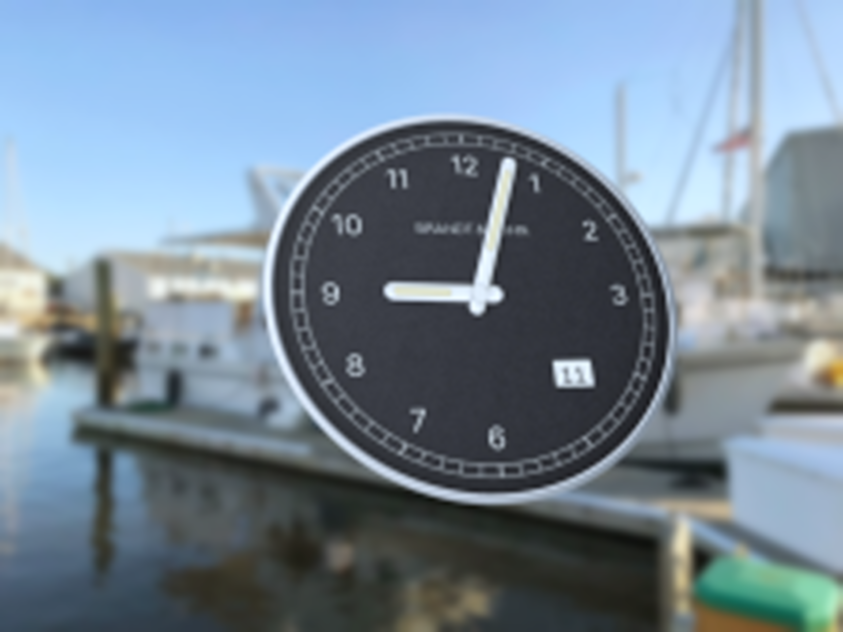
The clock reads h=9 m=3
